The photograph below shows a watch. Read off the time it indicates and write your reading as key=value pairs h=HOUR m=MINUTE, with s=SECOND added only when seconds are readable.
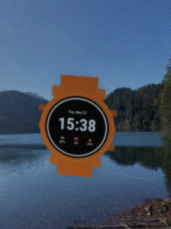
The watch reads h=15 m=38
